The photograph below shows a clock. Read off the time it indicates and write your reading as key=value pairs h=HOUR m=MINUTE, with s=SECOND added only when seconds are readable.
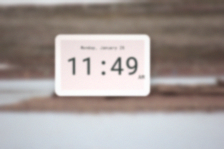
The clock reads h=11 m=49
